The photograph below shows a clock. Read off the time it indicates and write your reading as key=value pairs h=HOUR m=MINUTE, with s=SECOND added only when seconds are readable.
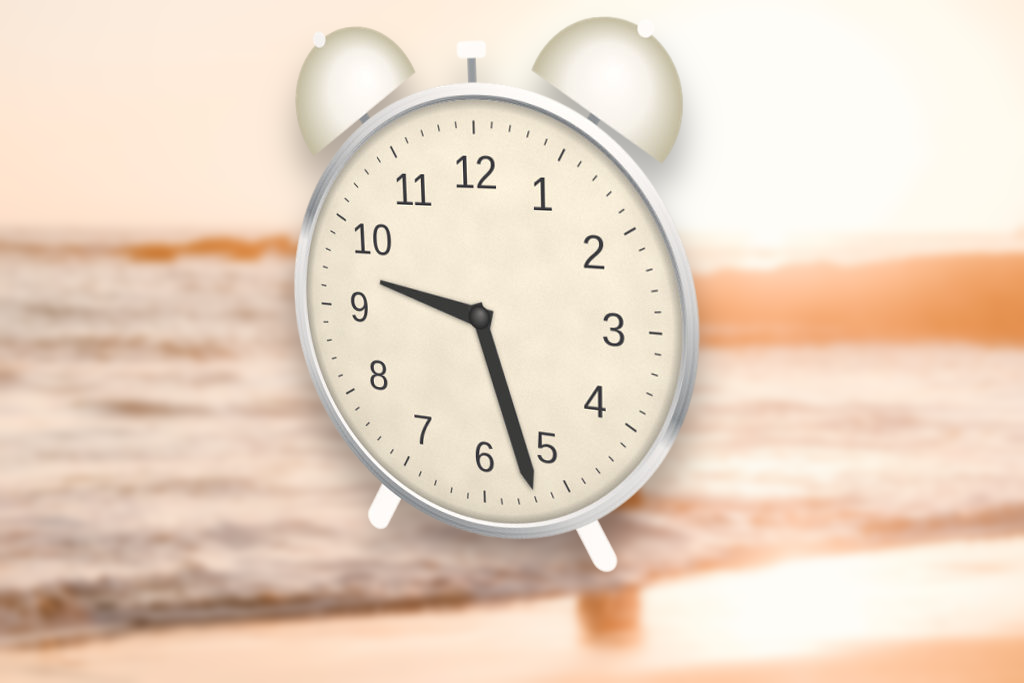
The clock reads h=9 m=27
